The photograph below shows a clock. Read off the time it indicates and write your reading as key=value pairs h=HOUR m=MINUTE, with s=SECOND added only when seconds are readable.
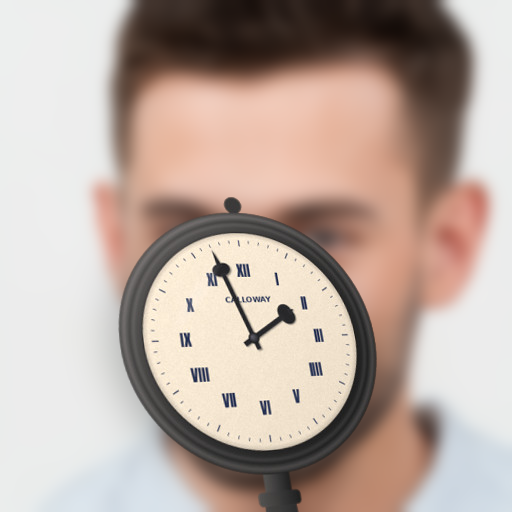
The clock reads h=1 m=57
